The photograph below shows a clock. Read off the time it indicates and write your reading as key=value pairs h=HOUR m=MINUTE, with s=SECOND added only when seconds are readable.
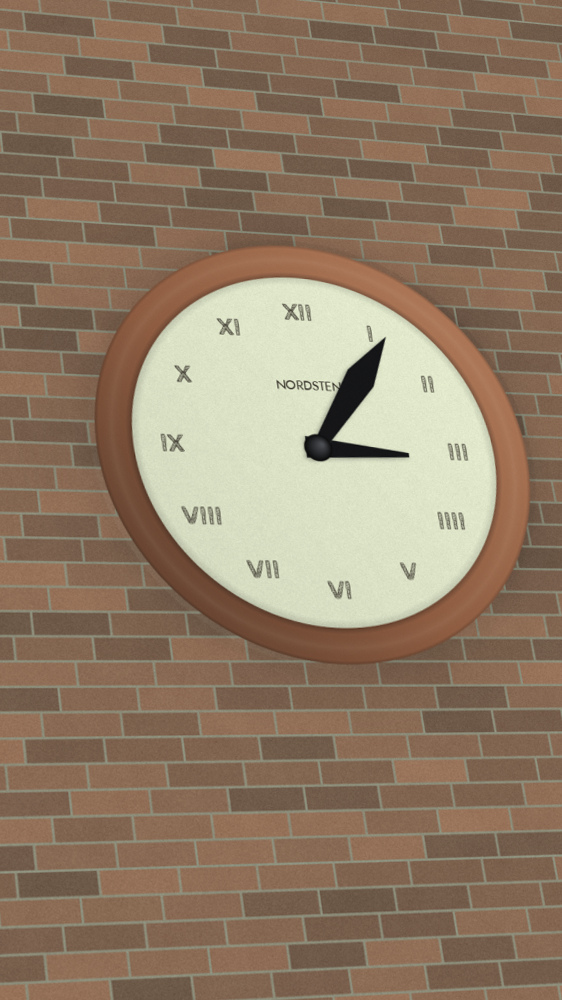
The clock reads h=3 m=6
